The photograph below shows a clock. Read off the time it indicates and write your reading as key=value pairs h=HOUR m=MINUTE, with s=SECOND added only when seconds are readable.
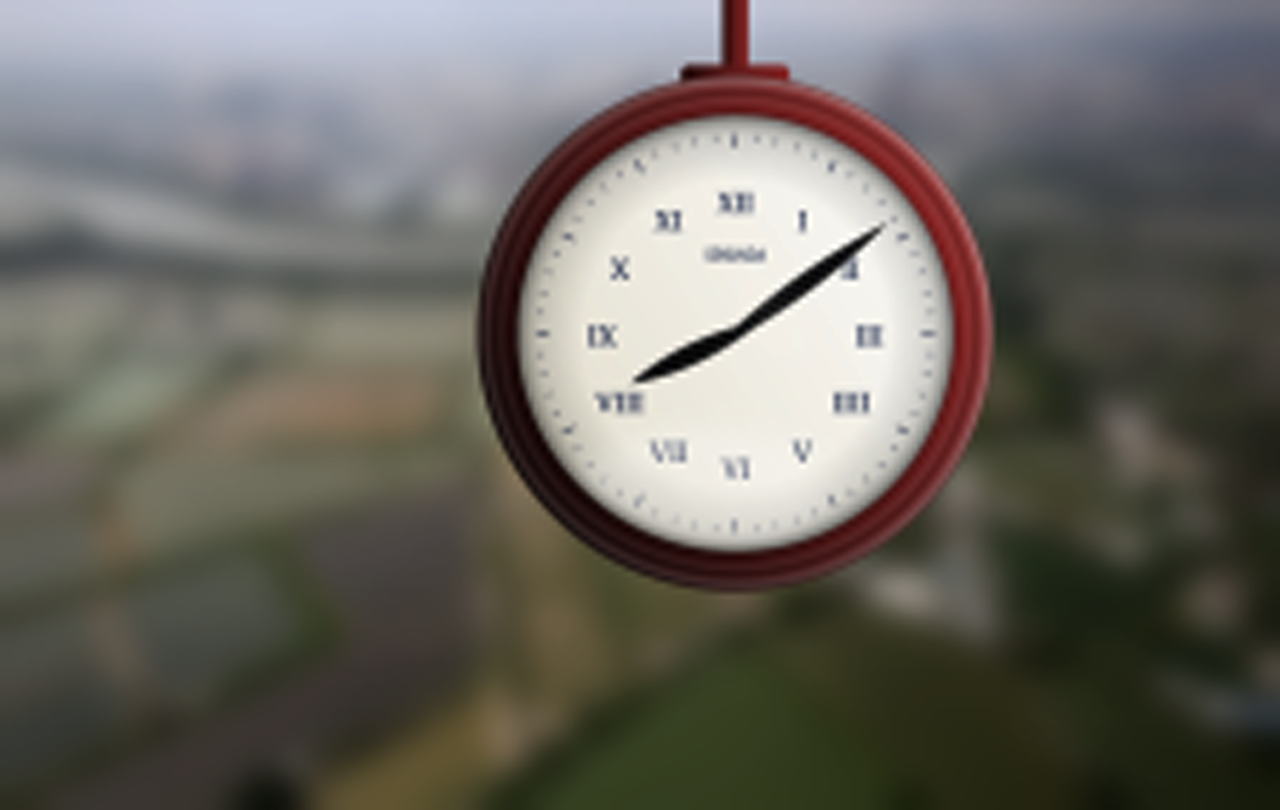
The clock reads h=8 m=9
